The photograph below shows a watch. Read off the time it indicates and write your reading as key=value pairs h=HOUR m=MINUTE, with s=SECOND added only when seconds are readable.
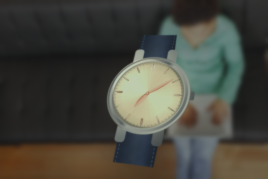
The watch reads h=7 m=9
